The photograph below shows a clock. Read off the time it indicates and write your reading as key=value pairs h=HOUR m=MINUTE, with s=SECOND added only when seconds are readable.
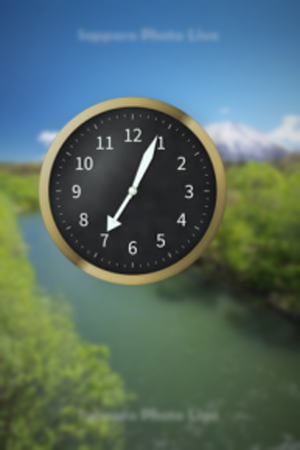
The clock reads h=7 m=4
